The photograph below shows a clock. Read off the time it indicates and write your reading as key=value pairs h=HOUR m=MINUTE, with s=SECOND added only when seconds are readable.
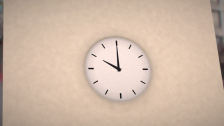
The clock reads h=10 m=0
